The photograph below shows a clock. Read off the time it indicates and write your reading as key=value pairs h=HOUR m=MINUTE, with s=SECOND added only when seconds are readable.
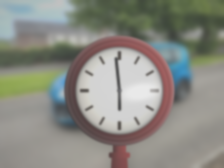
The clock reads h=5 m=59
